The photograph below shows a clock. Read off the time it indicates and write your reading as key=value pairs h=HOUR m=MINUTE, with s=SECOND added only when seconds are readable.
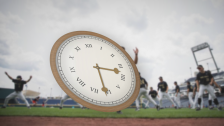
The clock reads h=3 m=31
